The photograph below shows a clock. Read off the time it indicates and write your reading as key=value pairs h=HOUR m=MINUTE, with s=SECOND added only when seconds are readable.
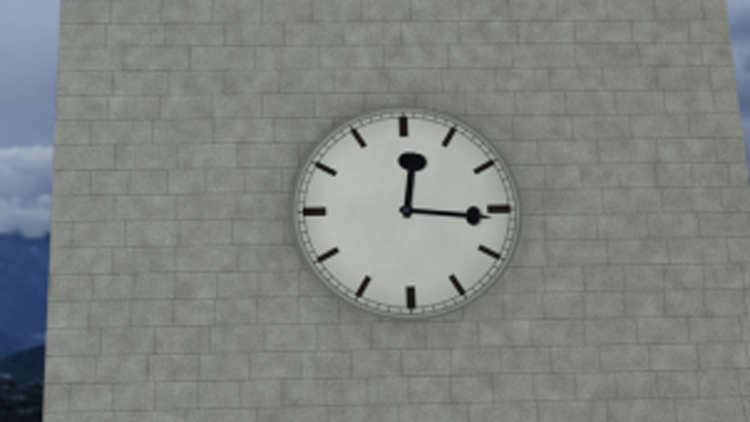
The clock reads h=12 m=16
